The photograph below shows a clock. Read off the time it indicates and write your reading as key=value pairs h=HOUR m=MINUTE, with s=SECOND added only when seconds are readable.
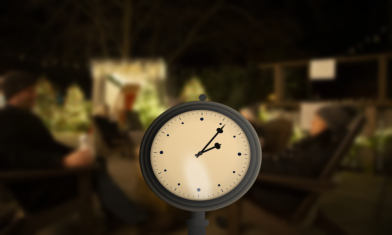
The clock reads h=2 m=6
